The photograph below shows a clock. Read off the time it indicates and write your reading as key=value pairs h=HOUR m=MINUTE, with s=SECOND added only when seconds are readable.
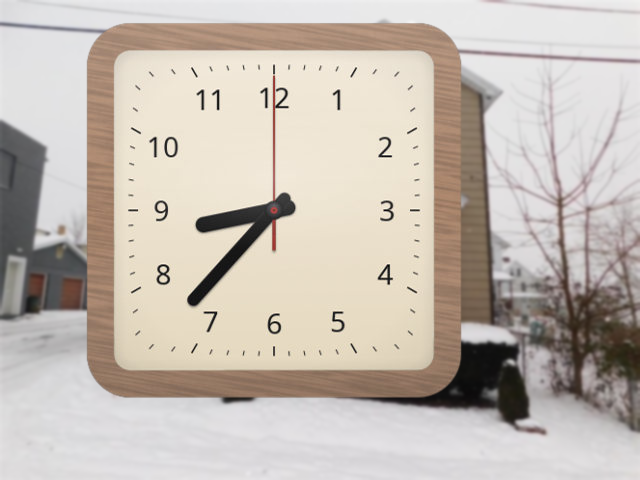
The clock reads h=8 m=37 s=0
